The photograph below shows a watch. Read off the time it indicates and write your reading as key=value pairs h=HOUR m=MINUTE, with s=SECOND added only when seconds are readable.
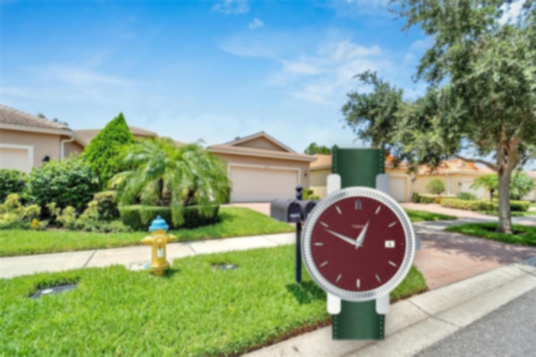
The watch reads h=12 m=49
